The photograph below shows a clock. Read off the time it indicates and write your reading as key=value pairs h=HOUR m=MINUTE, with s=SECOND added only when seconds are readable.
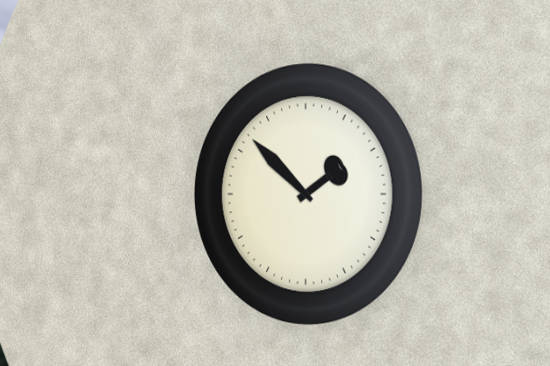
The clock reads h=1 m=52
